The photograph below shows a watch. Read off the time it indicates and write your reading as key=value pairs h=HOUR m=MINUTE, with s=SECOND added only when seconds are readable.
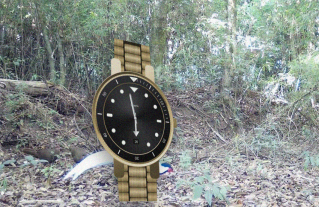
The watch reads h=5 m=58
